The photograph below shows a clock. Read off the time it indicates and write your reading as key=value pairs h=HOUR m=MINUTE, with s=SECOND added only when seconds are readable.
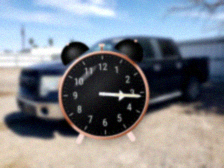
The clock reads h=3 m=16
